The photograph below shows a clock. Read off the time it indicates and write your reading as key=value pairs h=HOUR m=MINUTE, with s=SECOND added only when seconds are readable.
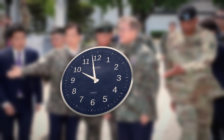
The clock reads h=9 m=58
